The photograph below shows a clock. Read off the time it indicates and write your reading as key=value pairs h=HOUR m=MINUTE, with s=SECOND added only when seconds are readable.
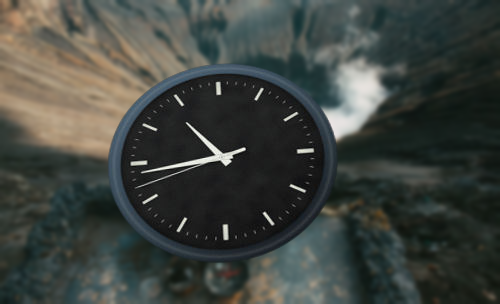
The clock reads h=10 m=43 s=42
